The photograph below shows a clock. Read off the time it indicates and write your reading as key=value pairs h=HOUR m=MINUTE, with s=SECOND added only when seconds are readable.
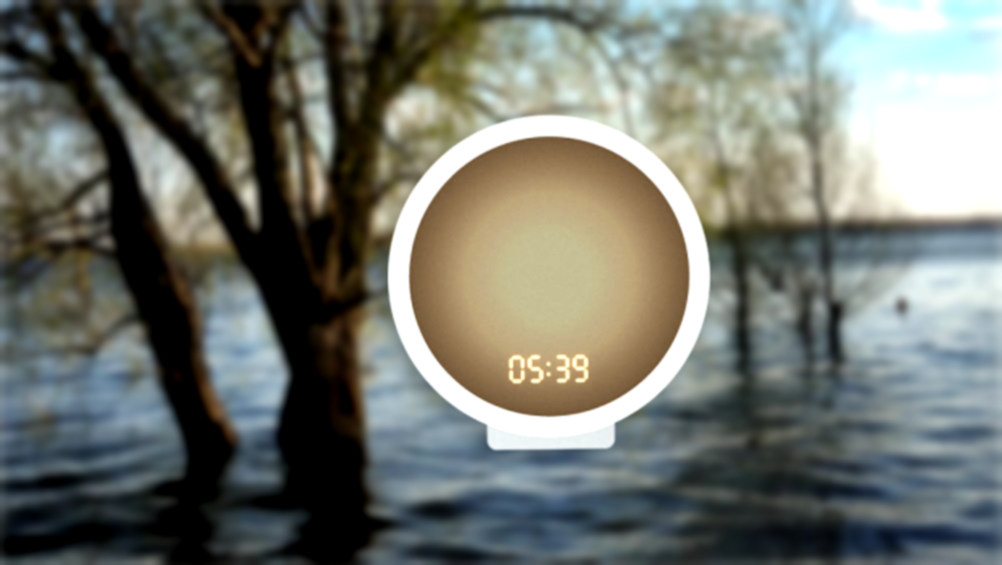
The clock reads h=5 m=39
